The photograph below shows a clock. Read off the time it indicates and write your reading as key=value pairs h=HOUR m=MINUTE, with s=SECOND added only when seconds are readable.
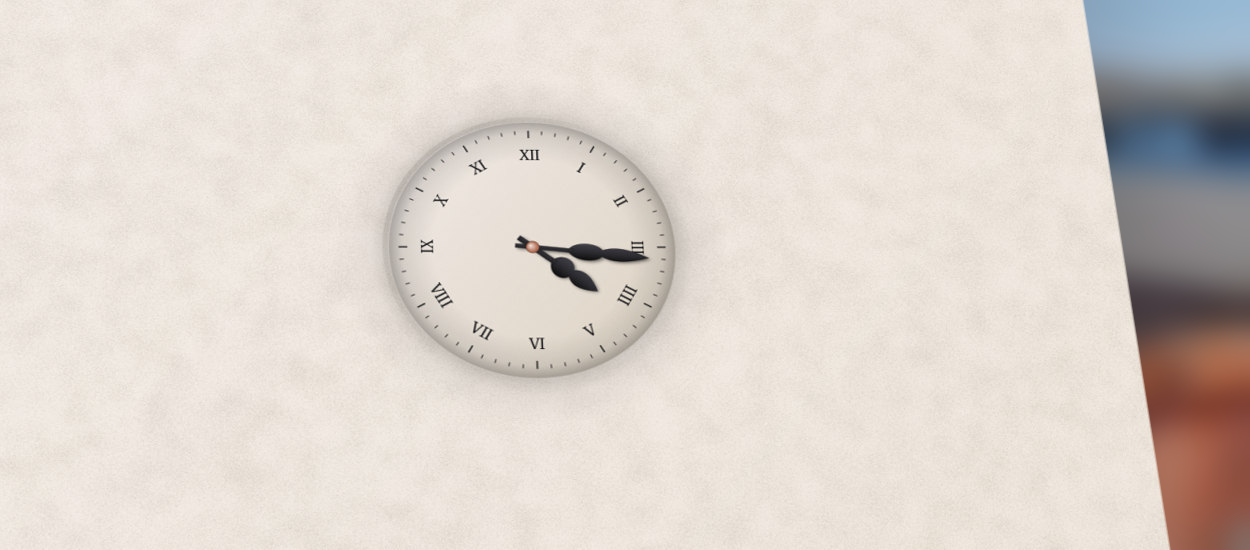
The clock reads h=4 m=16
